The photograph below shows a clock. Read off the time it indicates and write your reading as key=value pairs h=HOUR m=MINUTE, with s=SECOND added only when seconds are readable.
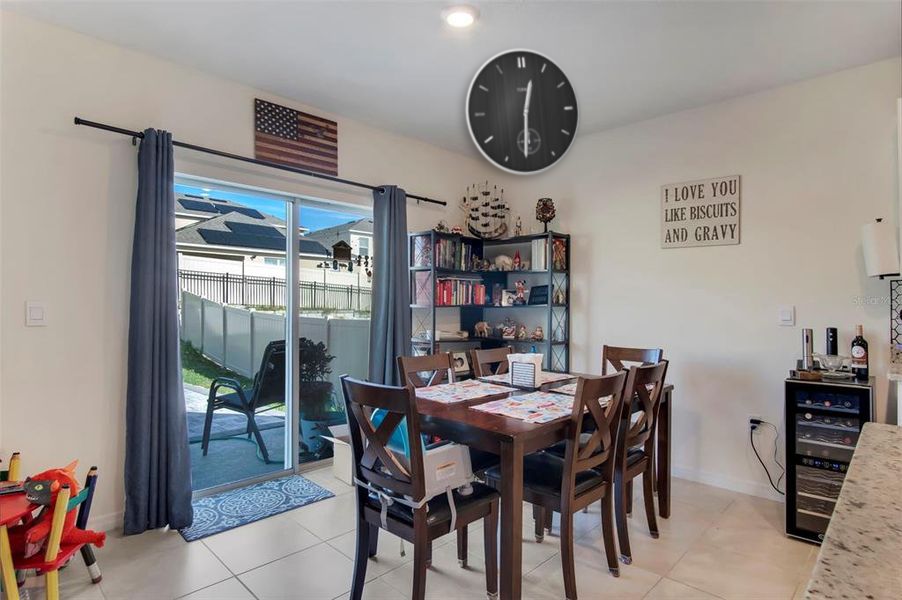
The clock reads h=12 m=31
